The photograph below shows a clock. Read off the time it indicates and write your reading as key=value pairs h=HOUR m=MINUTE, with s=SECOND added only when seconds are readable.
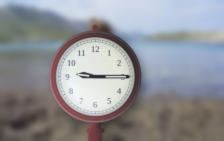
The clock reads h=9 m=15
